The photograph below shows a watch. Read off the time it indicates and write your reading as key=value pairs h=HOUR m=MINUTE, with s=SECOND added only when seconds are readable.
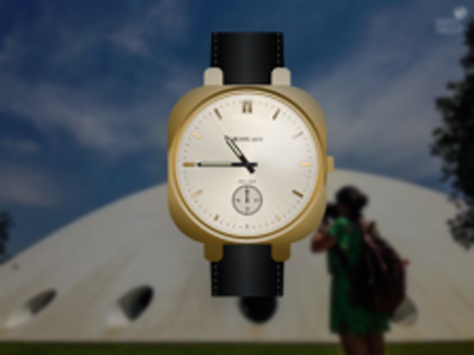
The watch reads h=10 m=45
